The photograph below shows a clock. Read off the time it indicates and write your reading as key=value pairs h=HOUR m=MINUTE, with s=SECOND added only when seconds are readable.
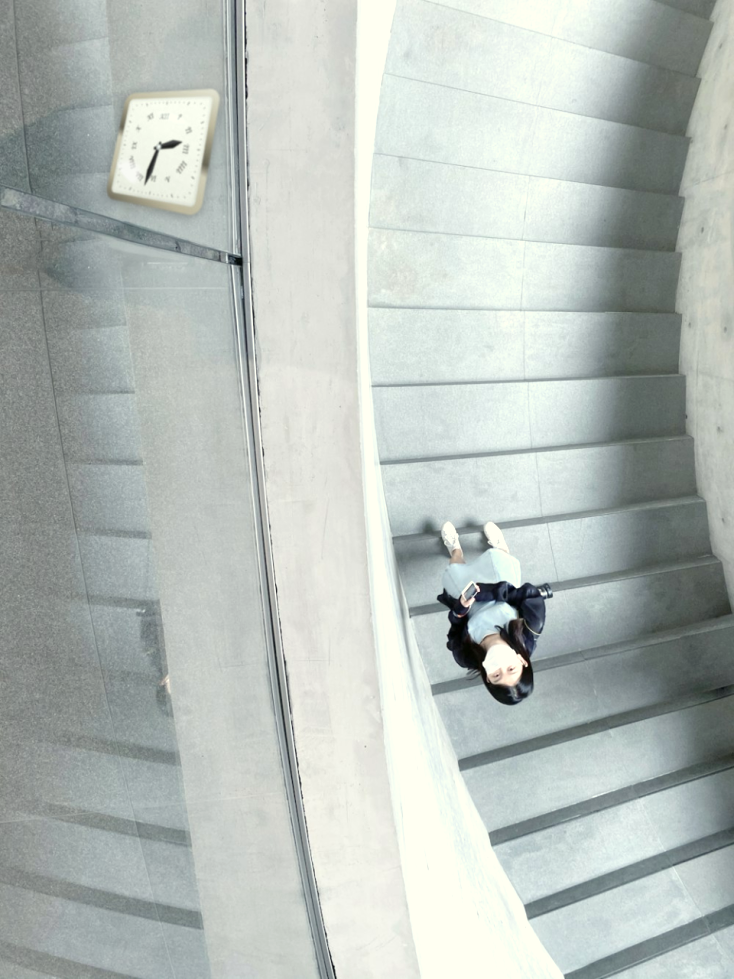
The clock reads h=2 m=32
